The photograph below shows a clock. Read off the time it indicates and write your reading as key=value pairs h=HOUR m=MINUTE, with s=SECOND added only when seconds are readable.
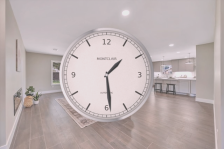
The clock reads h=1 m=29
